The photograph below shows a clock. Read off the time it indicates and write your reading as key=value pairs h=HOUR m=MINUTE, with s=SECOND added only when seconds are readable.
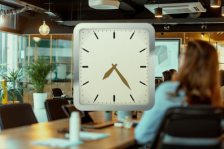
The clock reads h=7 m=24
